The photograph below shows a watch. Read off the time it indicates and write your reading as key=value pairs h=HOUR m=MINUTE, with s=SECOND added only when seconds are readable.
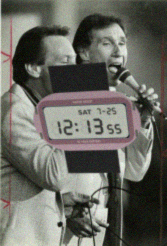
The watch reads h=12 m=13 s=55
